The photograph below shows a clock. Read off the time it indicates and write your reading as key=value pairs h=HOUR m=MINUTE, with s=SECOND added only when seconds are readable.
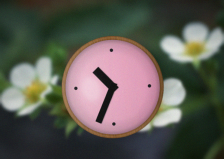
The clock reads h=10 m=34
